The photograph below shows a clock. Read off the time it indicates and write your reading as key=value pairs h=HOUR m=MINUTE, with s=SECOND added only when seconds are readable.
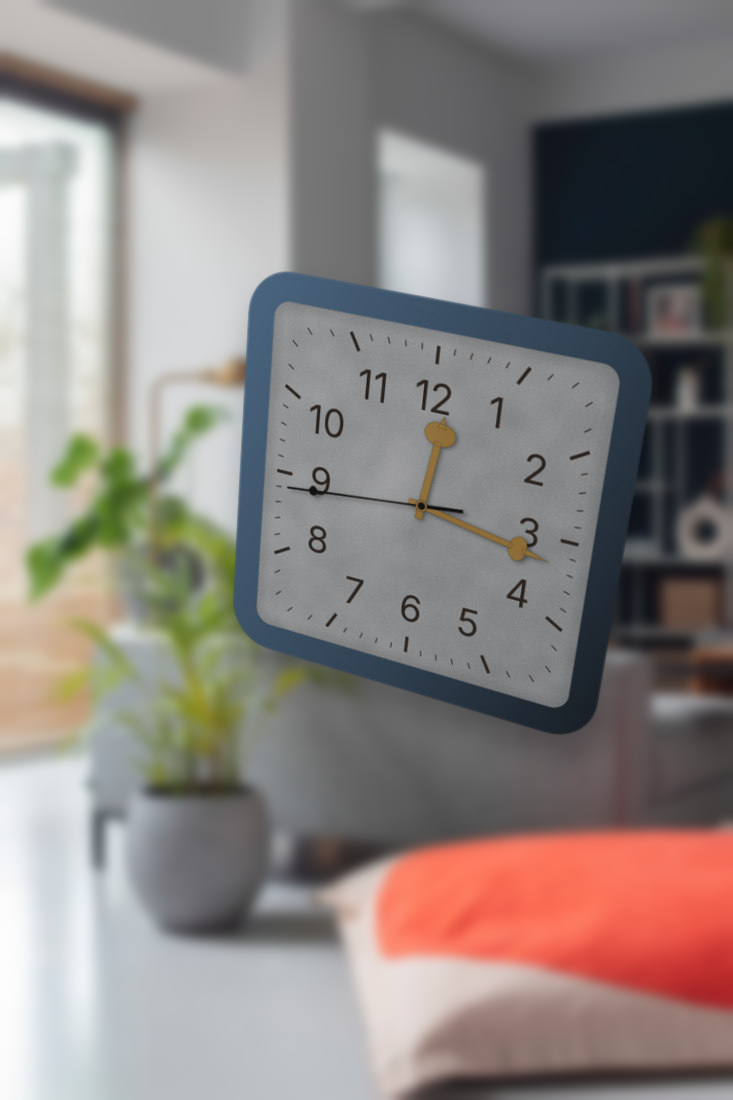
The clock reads h=12 m=16 s=44
